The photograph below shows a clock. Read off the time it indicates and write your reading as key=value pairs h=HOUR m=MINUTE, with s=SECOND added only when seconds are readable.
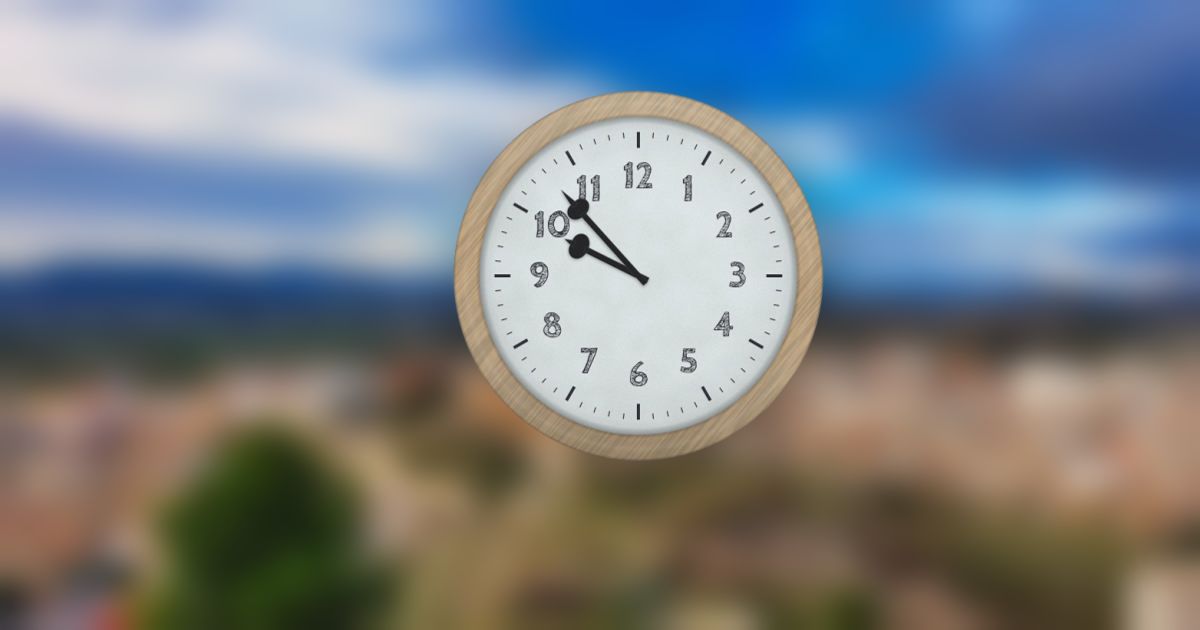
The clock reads h=9 m=53
